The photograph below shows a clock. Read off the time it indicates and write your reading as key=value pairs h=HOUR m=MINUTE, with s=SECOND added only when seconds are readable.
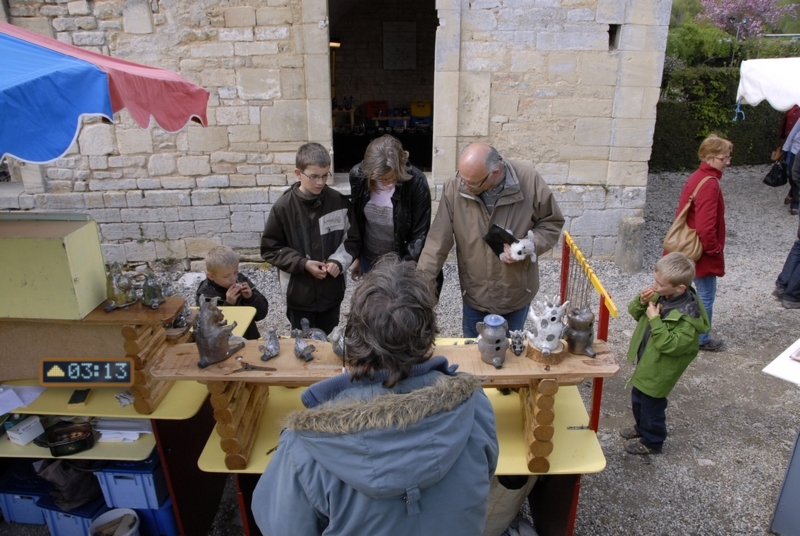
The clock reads h=3 m=13
